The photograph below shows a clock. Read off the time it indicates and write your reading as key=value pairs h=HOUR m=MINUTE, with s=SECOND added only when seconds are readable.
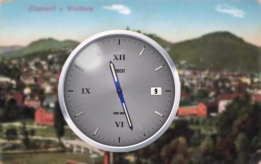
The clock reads h=11 m=27
